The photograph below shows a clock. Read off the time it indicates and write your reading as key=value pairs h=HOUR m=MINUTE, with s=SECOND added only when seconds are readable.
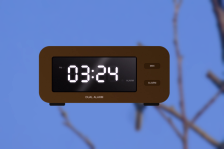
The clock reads h=3 m=24
